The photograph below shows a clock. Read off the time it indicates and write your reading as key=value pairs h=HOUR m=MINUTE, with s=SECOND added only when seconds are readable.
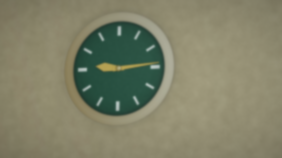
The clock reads h=9 m=14
